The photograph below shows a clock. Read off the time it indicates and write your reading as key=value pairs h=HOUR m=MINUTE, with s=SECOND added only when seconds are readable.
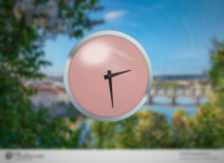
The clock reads h=2 m=29
